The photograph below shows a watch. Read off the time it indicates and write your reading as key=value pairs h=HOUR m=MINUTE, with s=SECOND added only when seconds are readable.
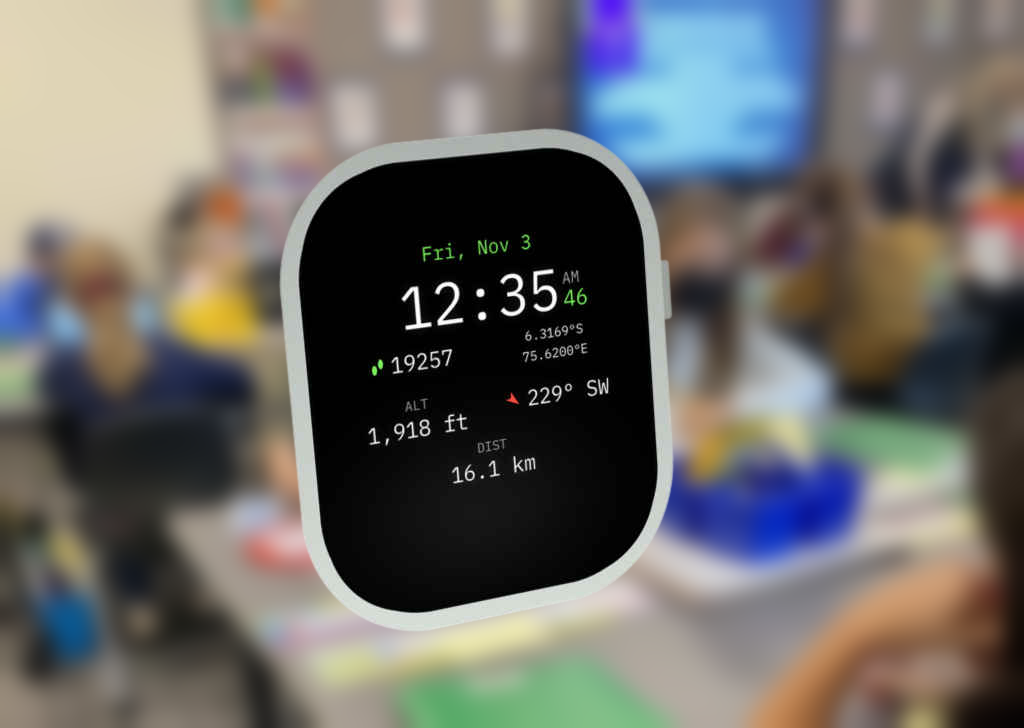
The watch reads h=12 m=35 s=46
